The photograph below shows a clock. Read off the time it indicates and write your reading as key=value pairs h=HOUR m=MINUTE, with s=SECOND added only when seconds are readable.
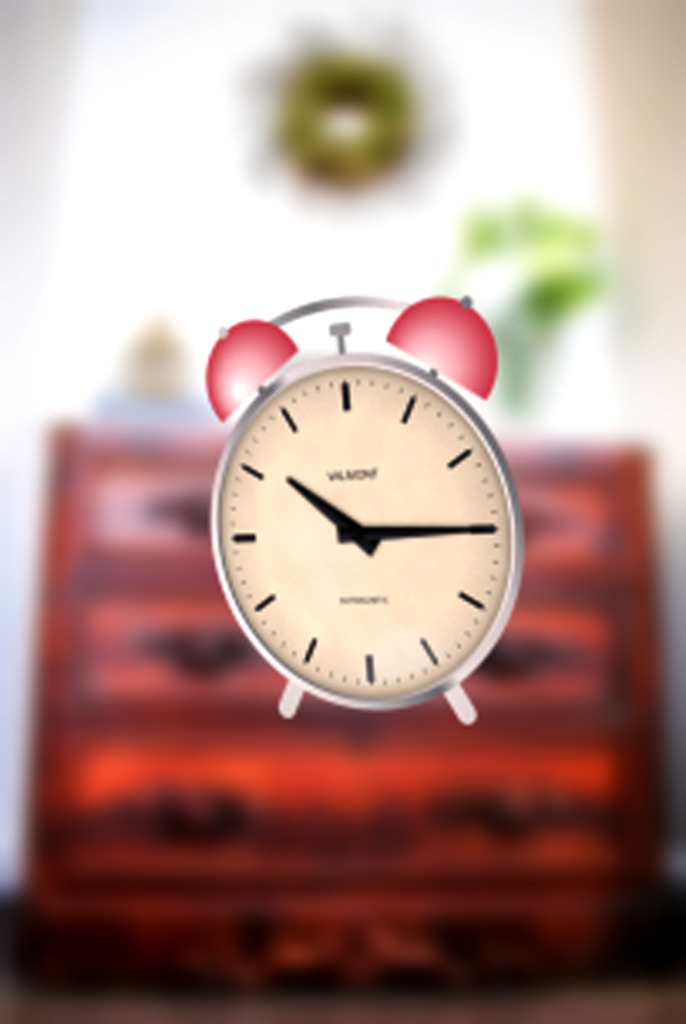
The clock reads h=10 m=15
